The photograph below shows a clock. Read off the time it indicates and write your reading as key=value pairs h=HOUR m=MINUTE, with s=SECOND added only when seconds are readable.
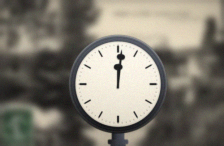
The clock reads h=12 m=1
